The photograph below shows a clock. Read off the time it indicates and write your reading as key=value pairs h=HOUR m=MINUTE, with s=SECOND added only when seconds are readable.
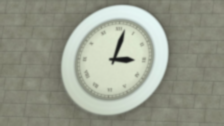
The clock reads h=3 m=2
